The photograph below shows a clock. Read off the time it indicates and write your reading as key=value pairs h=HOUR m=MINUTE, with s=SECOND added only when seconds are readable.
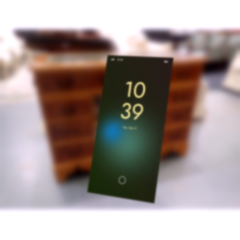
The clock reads h=10 m=39
